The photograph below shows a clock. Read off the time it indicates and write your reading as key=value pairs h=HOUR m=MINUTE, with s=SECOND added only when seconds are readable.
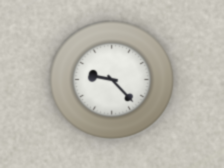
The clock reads h=9 m=23
